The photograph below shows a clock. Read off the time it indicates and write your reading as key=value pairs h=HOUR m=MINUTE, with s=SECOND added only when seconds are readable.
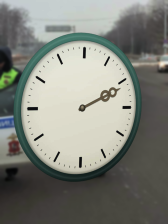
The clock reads h=2 m=11
